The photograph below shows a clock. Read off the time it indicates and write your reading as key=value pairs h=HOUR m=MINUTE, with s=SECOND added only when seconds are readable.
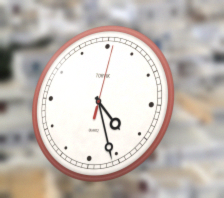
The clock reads h=4 m=26 s=1
